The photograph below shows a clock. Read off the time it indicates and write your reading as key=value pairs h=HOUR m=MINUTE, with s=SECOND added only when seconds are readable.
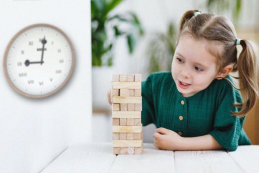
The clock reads h=9 m=1
